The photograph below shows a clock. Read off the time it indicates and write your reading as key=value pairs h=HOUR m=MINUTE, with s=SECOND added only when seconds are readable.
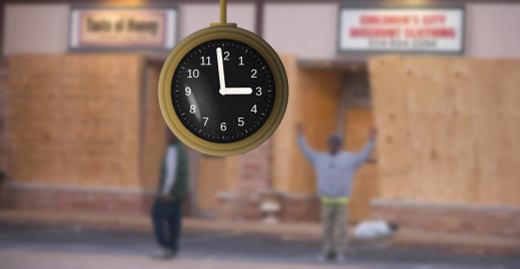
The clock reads h=2 m=59
